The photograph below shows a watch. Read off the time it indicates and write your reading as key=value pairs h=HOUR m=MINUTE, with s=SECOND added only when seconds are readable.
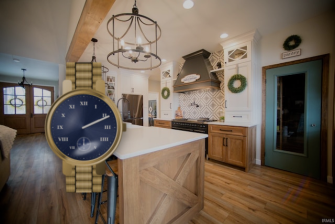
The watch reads h=2 m=11
